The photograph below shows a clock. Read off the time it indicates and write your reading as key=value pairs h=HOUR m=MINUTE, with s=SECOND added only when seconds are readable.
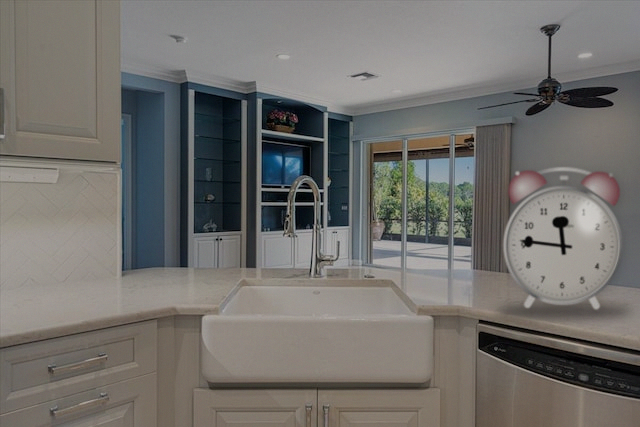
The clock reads h=11 m=46
